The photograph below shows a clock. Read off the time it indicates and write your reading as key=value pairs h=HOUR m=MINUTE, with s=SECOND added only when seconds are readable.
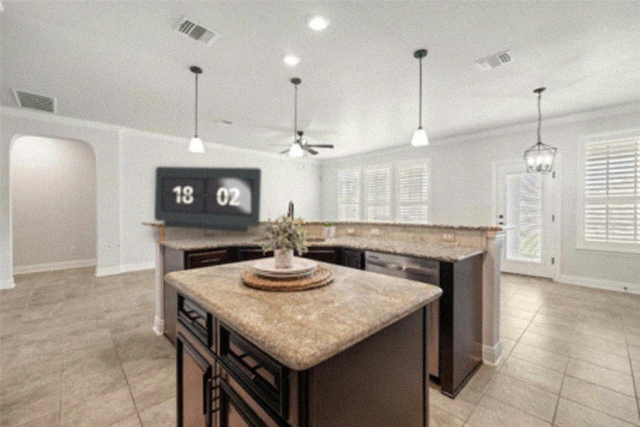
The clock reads h=18 m=2
